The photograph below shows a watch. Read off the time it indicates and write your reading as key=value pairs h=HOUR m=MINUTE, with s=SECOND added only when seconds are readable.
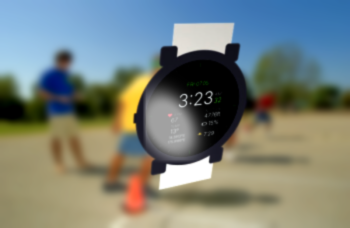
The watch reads h=3 m=23
